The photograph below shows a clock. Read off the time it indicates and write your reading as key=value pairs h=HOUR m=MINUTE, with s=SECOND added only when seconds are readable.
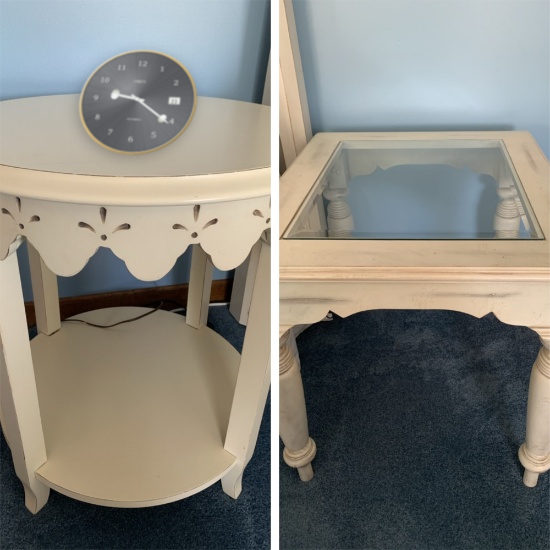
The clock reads h=9 m=21
